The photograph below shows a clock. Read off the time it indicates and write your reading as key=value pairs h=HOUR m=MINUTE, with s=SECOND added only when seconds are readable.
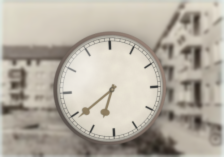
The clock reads h=6 m=39
